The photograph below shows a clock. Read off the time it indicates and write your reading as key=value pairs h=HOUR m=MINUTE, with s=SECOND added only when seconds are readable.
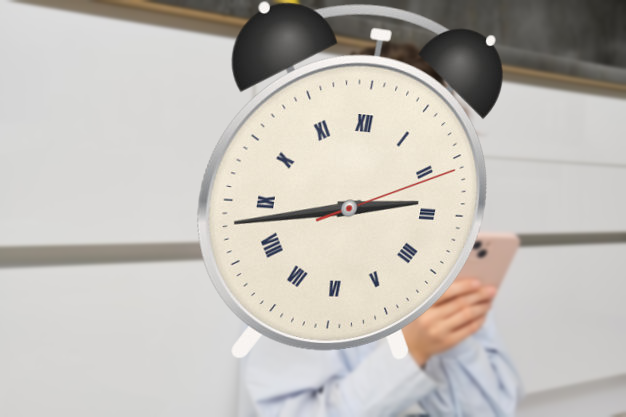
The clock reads h=2 m=43 s=11
